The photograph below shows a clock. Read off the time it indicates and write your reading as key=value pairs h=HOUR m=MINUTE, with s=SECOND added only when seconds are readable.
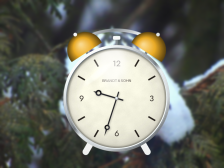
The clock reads h=9 m=33
